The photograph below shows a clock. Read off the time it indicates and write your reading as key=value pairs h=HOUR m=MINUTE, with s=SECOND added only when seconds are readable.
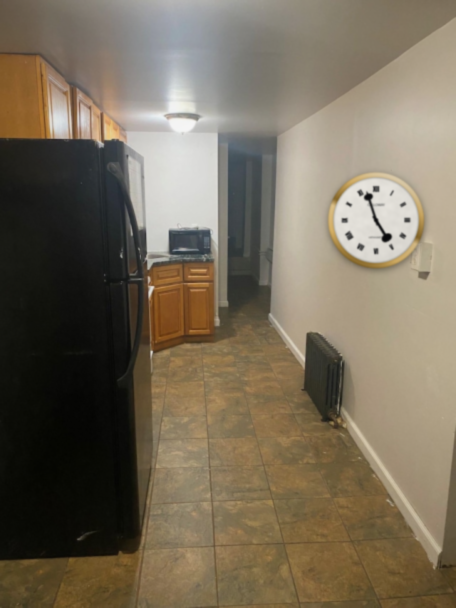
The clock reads h=4 m=57
